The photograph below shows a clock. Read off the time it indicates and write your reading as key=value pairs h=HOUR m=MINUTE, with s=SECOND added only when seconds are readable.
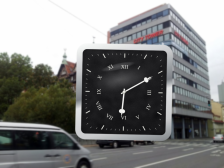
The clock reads h=6 m=10
